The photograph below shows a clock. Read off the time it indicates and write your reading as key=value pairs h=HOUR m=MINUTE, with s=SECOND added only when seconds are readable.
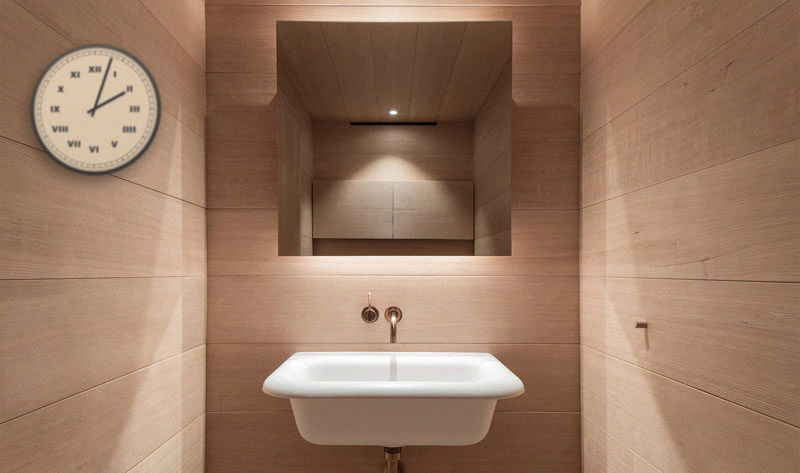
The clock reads h=2 m=3
